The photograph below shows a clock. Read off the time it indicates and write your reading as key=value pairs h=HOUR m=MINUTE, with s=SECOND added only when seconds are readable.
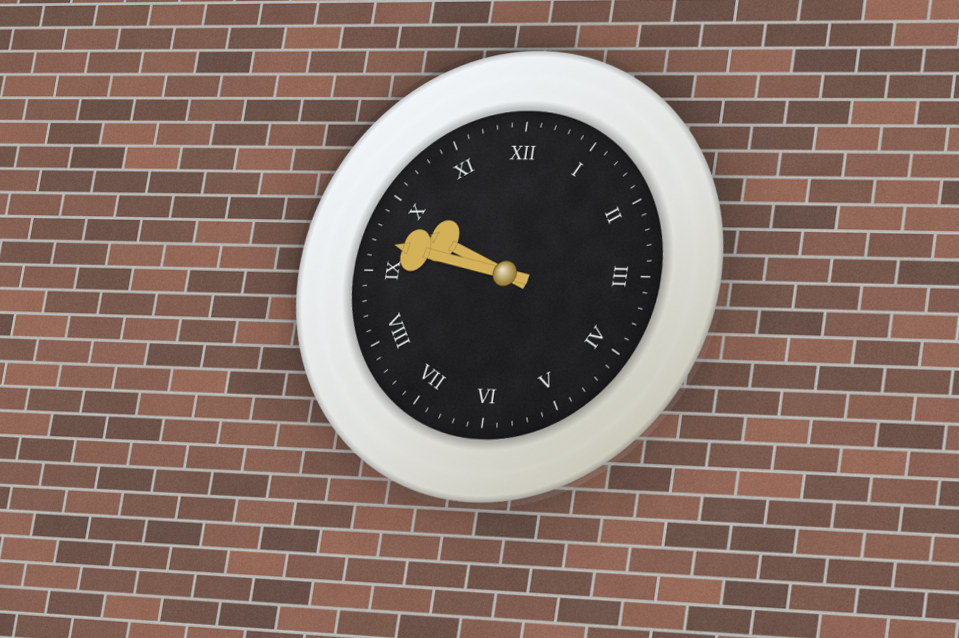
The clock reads h=9 m=47
